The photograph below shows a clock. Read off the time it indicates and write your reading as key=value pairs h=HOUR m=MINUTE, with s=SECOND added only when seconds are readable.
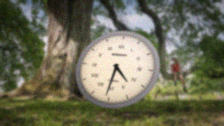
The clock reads h=4 m=31
